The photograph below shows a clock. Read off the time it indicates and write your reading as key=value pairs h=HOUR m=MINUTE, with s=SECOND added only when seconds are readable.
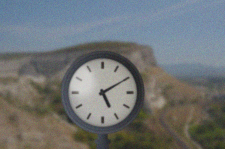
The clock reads h=5 m=10
